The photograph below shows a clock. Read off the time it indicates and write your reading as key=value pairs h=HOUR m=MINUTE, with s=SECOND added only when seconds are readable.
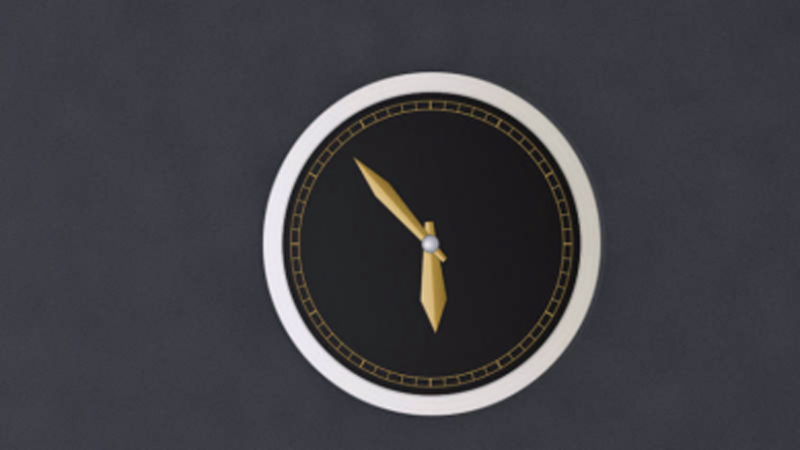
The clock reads h=5 m=53
